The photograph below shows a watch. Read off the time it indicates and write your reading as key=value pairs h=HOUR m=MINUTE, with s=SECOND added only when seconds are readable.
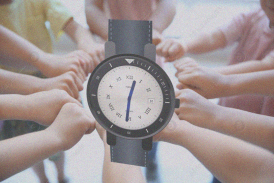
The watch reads h=12 m=31
